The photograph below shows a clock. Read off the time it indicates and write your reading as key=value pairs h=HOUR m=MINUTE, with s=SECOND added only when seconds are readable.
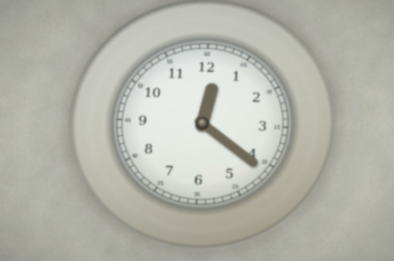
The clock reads h=12 m=21
